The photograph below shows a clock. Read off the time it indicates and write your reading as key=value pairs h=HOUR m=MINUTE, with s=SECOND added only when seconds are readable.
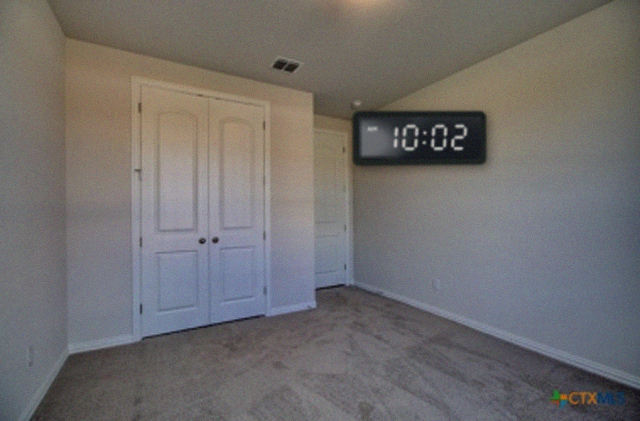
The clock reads h=10 m=2
